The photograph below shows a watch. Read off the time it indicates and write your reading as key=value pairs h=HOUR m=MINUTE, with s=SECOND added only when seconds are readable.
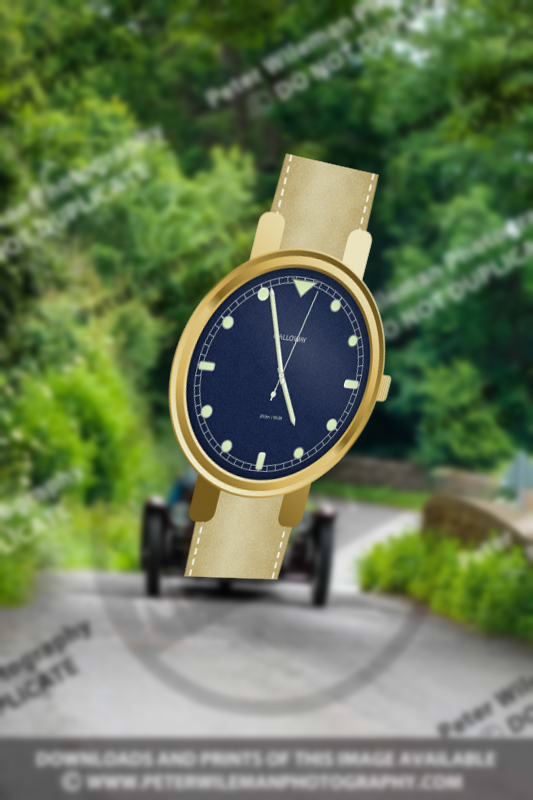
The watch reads h=4 m=56 s=2
